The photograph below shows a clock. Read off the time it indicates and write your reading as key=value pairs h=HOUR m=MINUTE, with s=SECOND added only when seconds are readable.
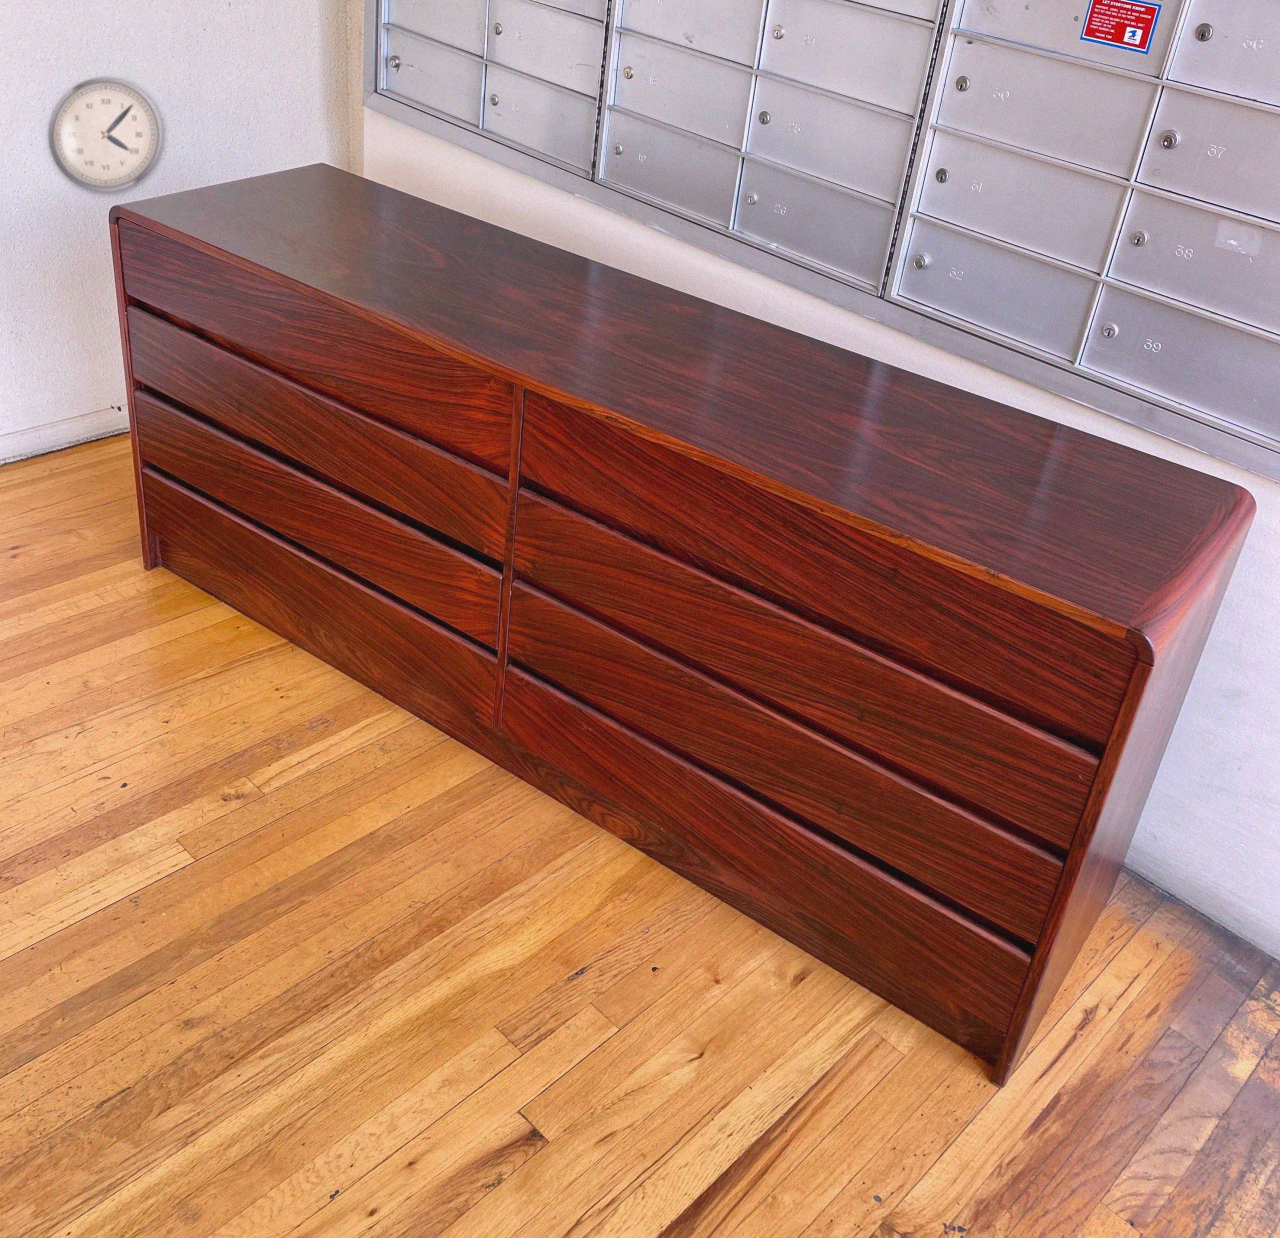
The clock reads h=4 m=7
